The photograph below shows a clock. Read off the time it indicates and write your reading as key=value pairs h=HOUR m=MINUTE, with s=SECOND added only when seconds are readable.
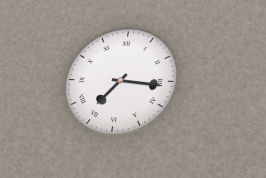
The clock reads h=7 m=16
